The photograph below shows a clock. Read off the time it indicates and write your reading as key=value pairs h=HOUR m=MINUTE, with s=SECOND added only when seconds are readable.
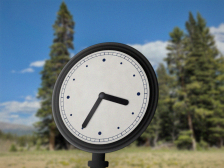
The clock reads h=3 m=35
